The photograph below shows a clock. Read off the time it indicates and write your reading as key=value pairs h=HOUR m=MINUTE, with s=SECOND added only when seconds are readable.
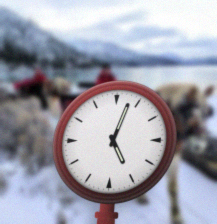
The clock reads h=5 m=3
